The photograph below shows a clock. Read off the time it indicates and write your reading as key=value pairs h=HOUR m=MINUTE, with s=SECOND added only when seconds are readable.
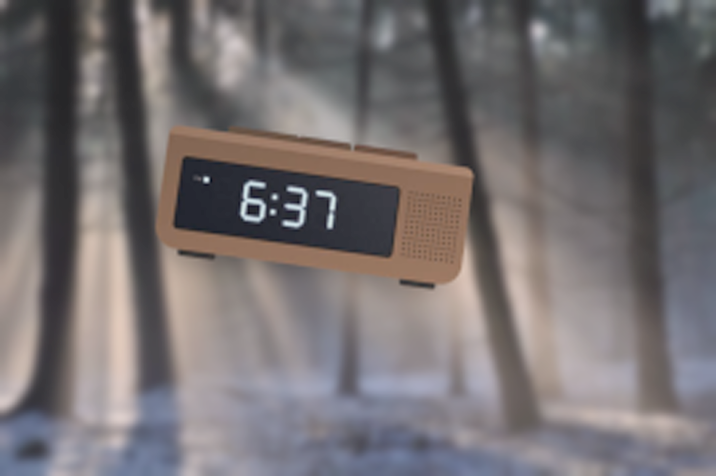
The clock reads h=6 m=37
